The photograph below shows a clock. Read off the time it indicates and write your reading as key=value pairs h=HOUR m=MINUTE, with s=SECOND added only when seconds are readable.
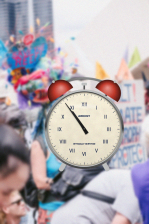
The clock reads h=10 m=54
